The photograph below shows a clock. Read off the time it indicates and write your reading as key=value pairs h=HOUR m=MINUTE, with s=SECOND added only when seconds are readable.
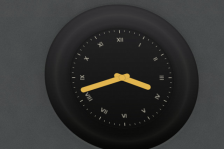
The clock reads h=3 m=42
